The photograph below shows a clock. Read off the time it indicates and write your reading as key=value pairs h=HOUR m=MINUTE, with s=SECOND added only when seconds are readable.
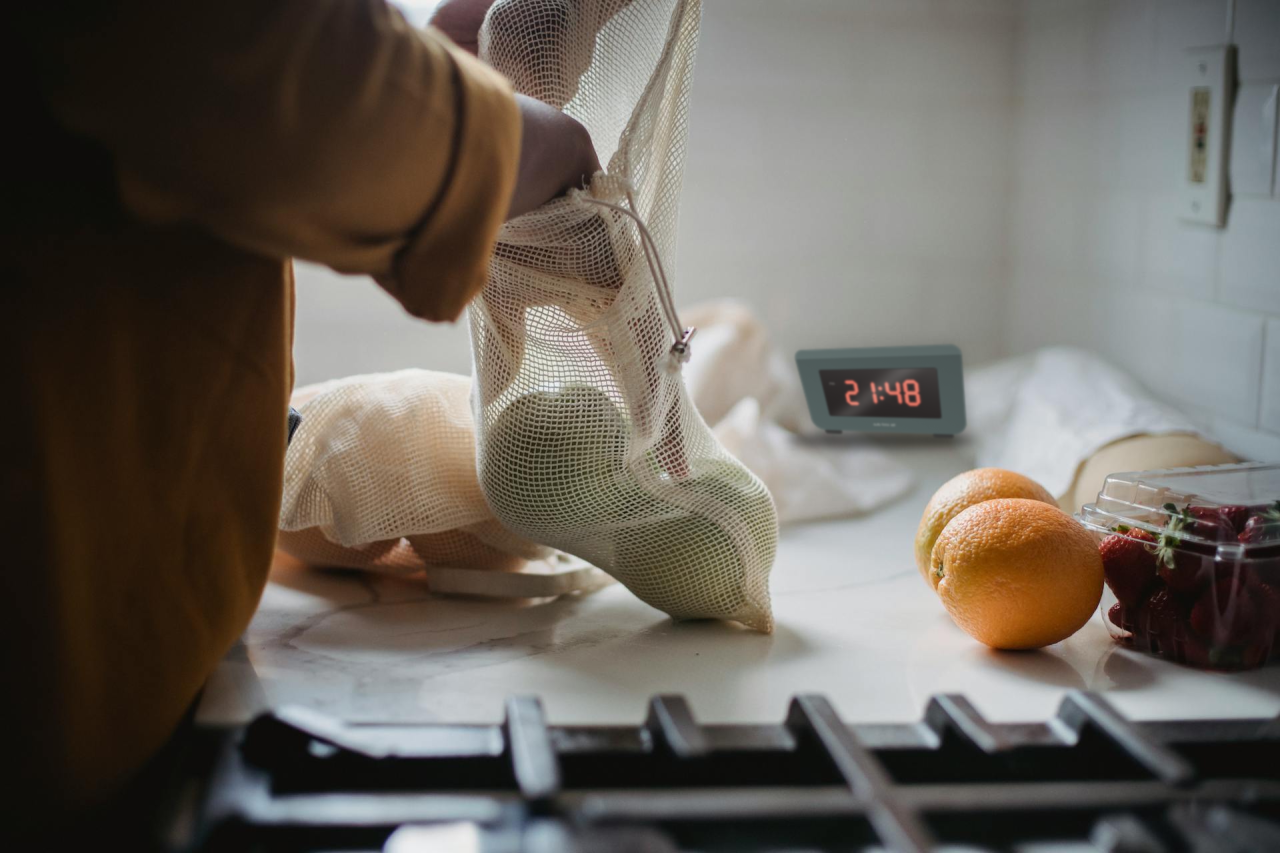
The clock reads h=21 m=48
